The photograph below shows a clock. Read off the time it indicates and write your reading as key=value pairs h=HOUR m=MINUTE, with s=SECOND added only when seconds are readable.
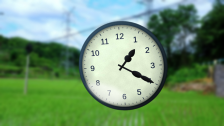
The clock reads h=1 m=20
